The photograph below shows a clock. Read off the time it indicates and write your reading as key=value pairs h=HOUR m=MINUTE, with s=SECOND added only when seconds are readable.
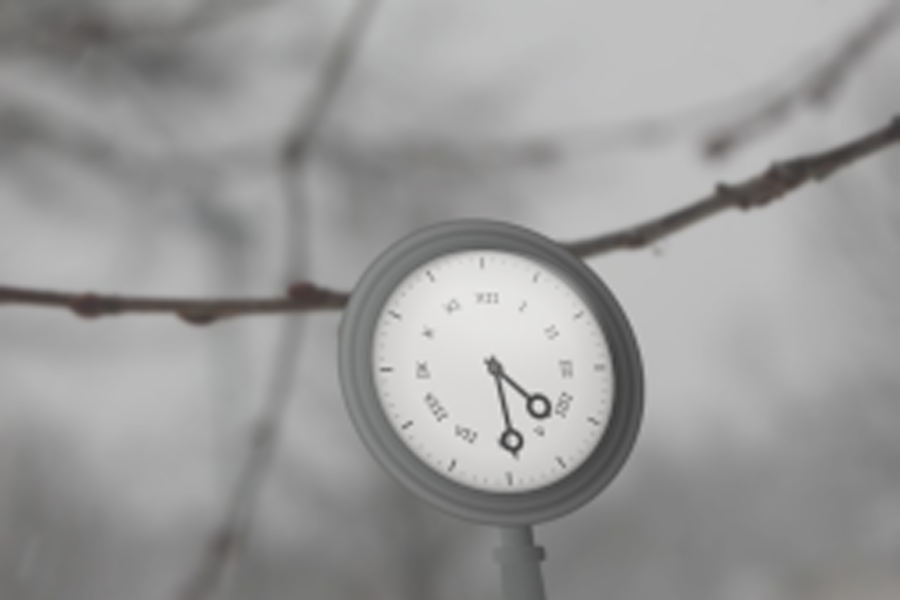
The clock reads h=4 m=29
